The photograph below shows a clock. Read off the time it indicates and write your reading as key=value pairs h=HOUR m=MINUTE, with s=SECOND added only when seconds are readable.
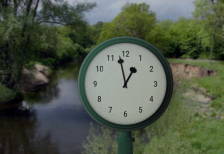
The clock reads h=12 m=58
